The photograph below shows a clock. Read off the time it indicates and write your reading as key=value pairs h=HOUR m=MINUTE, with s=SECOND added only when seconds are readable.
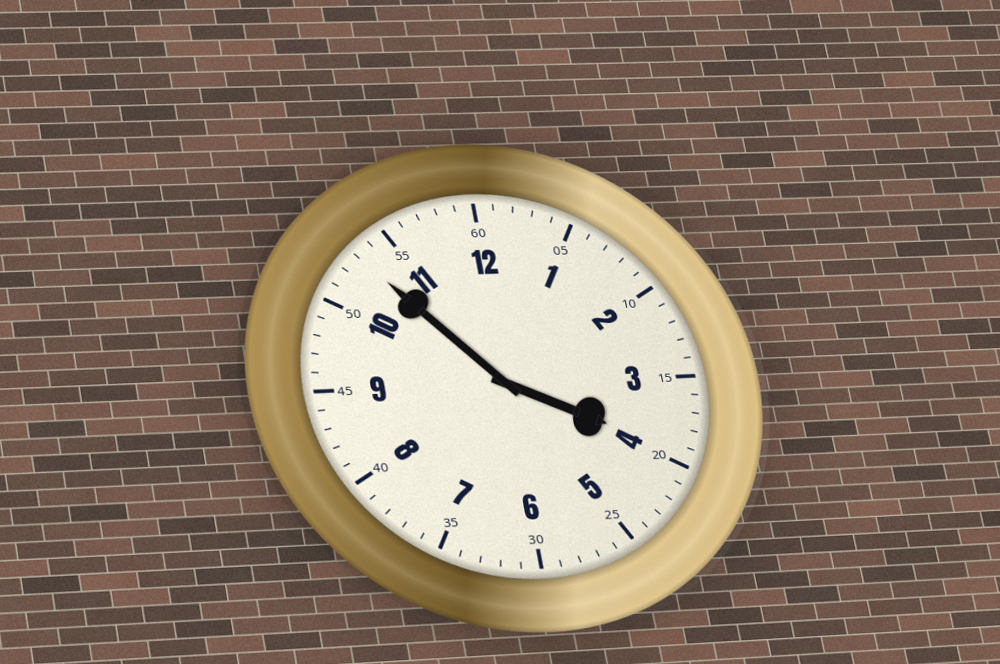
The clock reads h=3 m=53
